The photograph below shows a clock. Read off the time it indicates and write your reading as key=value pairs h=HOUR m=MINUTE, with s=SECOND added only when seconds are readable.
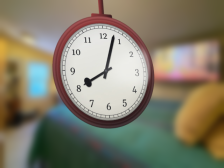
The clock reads h=8 m=3
